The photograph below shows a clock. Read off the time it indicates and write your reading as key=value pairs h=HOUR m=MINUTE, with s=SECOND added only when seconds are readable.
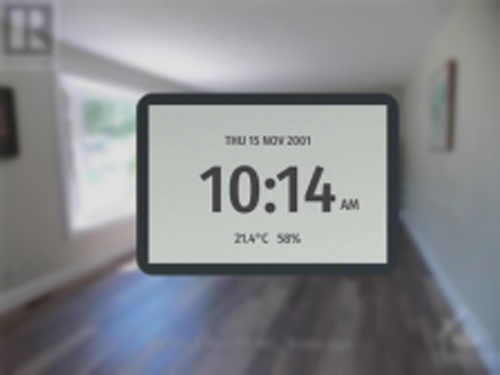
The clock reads h=10 m=14
